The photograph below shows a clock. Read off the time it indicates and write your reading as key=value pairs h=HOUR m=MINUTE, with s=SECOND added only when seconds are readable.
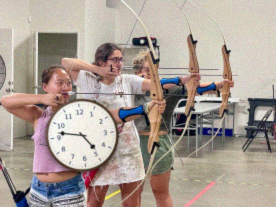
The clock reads h=4 m=47
